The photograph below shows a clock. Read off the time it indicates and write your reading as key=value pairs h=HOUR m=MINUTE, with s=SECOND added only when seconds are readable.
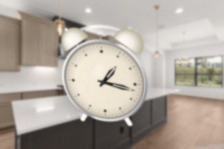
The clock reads h=1 m=17
